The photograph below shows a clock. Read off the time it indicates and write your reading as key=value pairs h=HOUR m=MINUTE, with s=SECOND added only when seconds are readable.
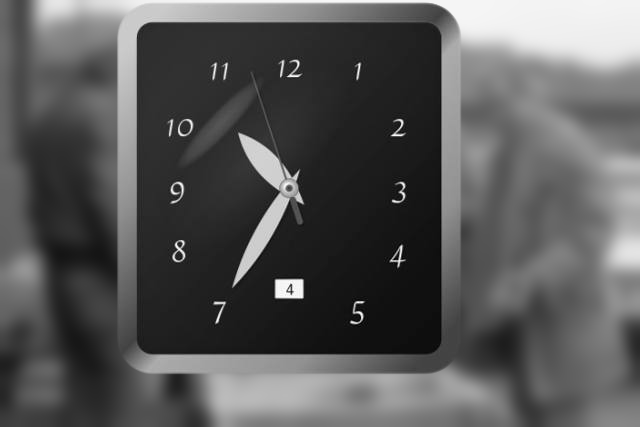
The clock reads h=10 m=34 s=57
